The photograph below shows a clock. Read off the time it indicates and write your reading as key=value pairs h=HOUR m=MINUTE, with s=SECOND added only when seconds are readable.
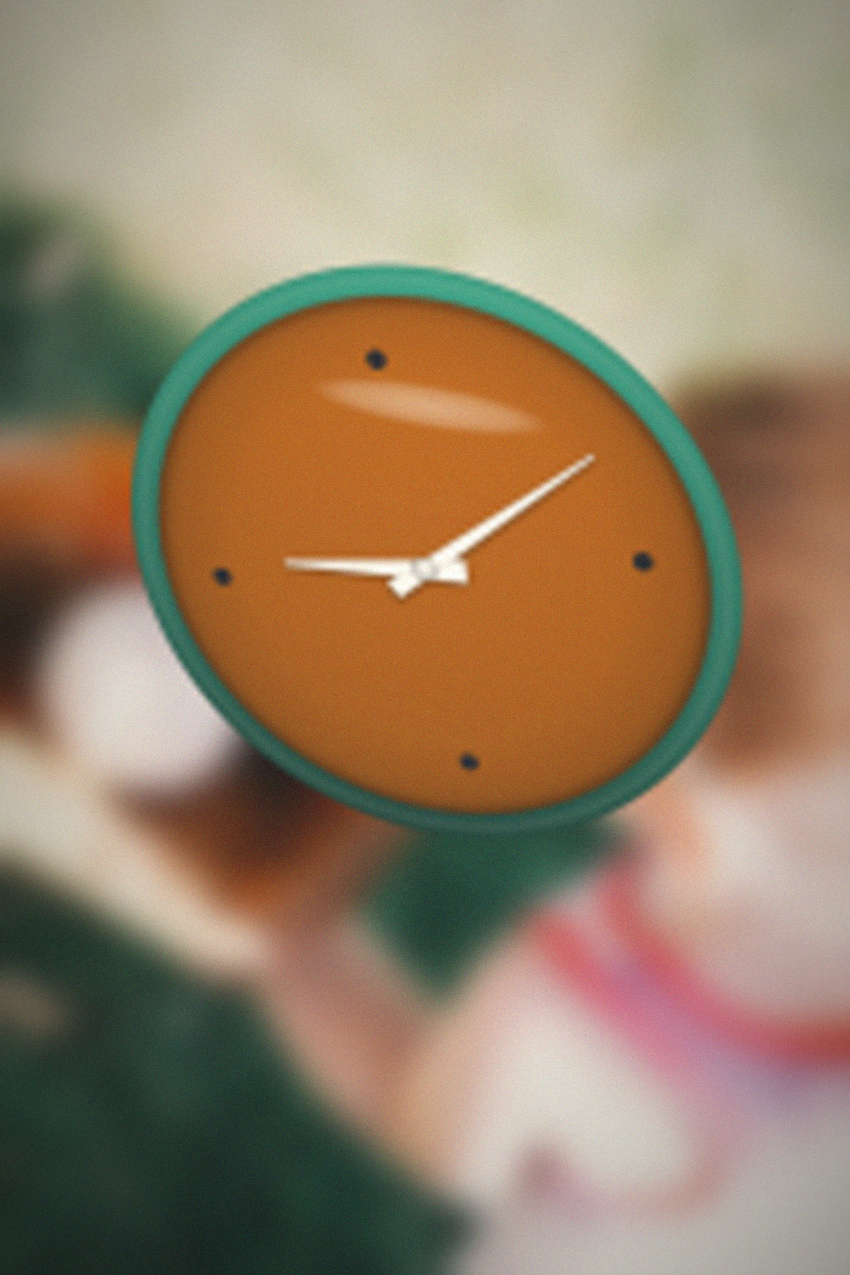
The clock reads h=9 m=10
